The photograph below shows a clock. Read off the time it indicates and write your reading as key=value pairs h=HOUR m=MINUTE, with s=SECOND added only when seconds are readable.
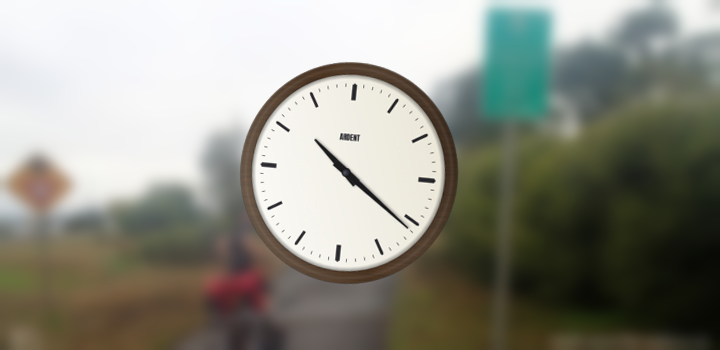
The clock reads h=10 m=21
